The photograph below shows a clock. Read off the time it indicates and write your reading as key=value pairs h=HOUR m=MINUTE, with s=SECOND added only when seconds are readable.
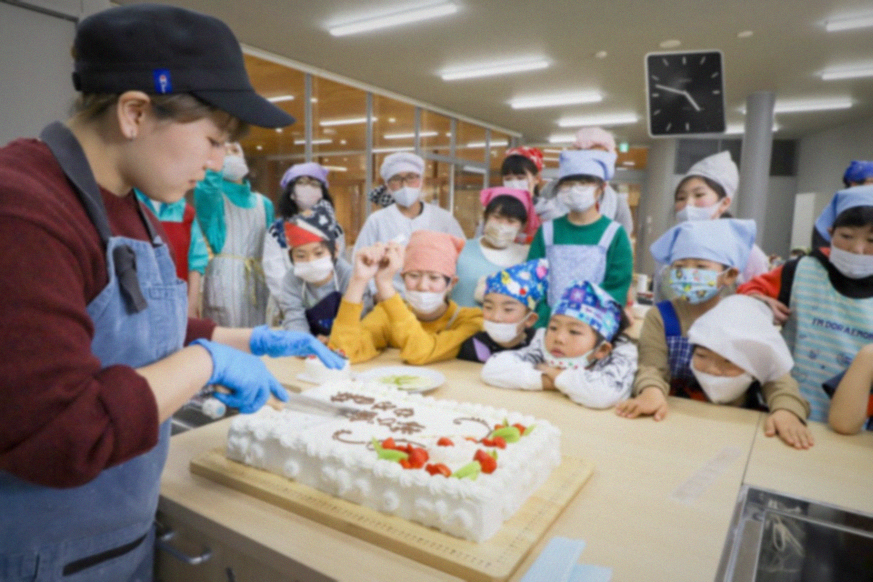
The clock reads h=4 m=48
